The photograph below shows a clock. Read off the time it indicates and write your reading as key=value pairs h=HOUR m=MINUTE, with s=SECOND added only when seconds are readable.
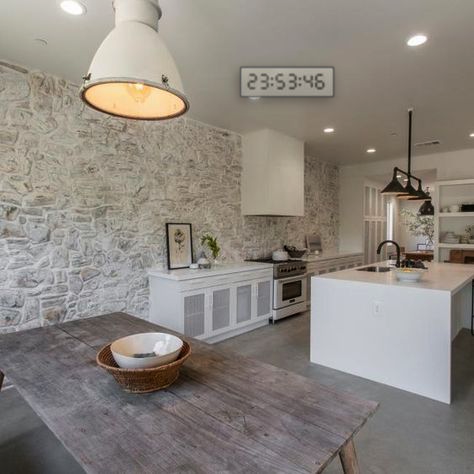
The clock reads h=23 m=53 s=46
